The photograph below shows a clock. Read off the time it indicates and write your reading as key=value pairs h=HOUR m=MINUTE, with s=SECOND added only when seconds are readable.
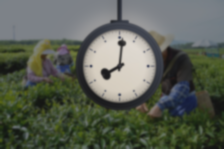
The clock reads h=8 m=1
